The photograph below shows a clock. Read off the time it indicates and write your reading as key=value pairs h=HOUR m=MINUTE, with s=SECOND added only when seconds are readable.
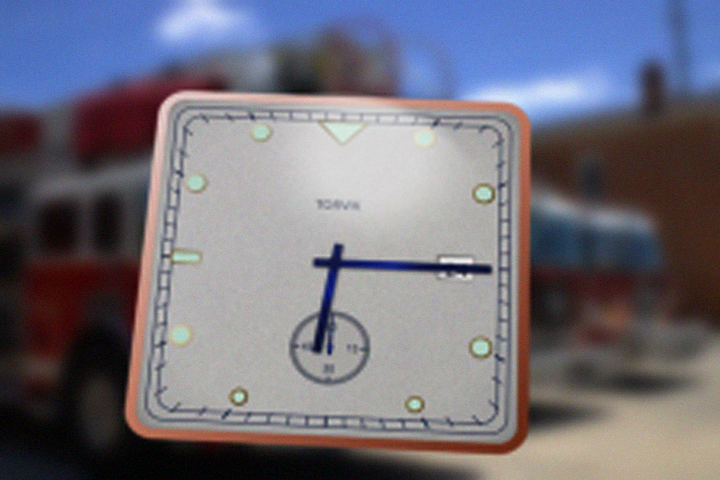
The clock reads h=6 m=15
